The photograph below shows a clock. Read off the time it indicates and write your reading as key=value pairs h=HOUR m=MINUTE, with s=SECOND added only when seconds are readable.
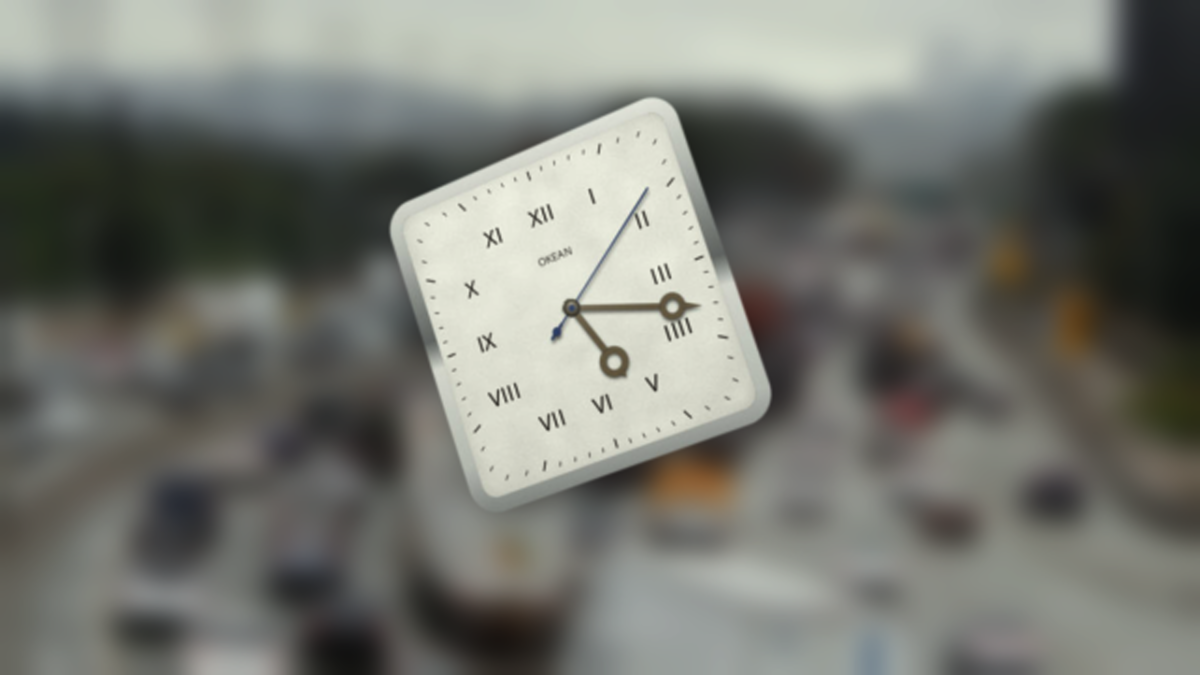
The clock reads h=5 m=18 s=9
